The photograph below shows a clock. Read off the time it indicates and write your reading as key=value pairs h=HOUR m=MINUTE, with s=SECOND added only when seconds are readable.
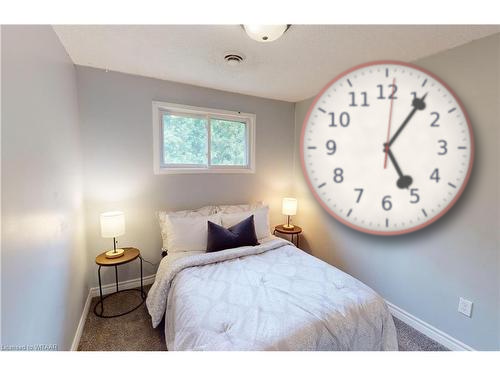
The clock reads h=5 m=6 s=1
